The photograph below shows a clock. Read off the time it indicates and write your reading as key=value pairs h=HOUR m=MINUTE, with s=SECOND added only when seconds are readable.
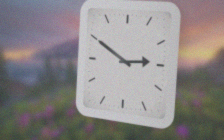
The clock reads h=2 m=50
